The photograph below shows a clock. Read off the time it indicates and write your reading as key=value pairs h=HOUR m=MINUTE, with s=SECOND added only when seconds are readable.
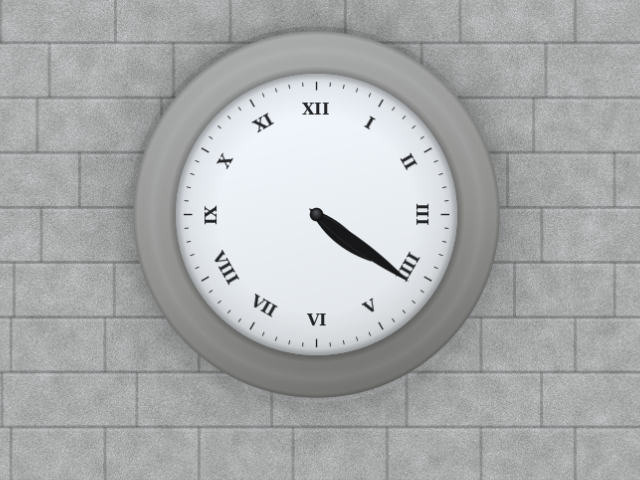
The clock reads h=4 m=21
